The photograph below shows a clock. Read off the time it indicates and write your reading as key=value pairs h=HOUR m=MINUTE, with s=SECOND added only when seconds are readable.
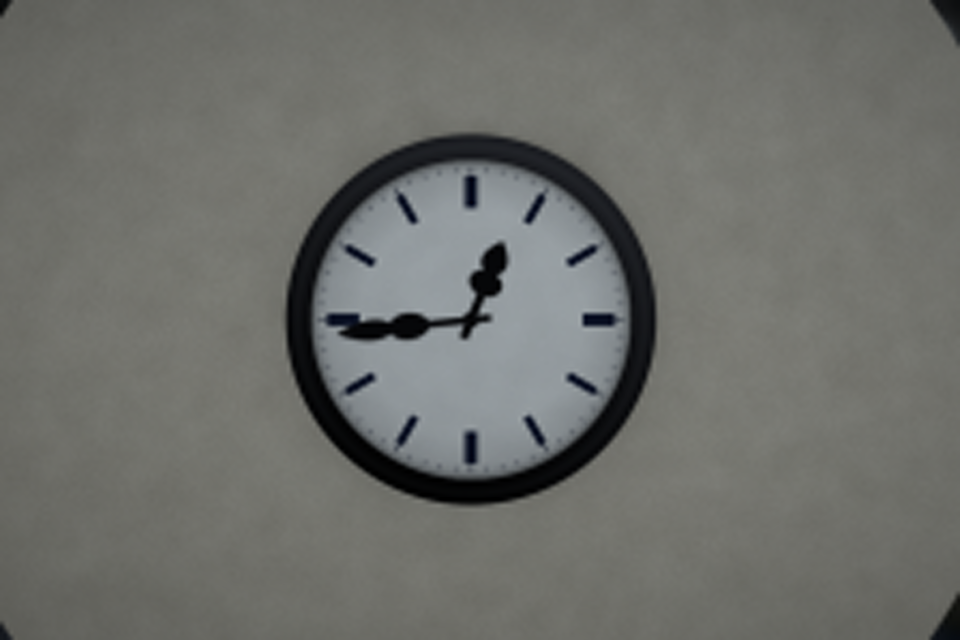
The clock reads h=12 m=44
